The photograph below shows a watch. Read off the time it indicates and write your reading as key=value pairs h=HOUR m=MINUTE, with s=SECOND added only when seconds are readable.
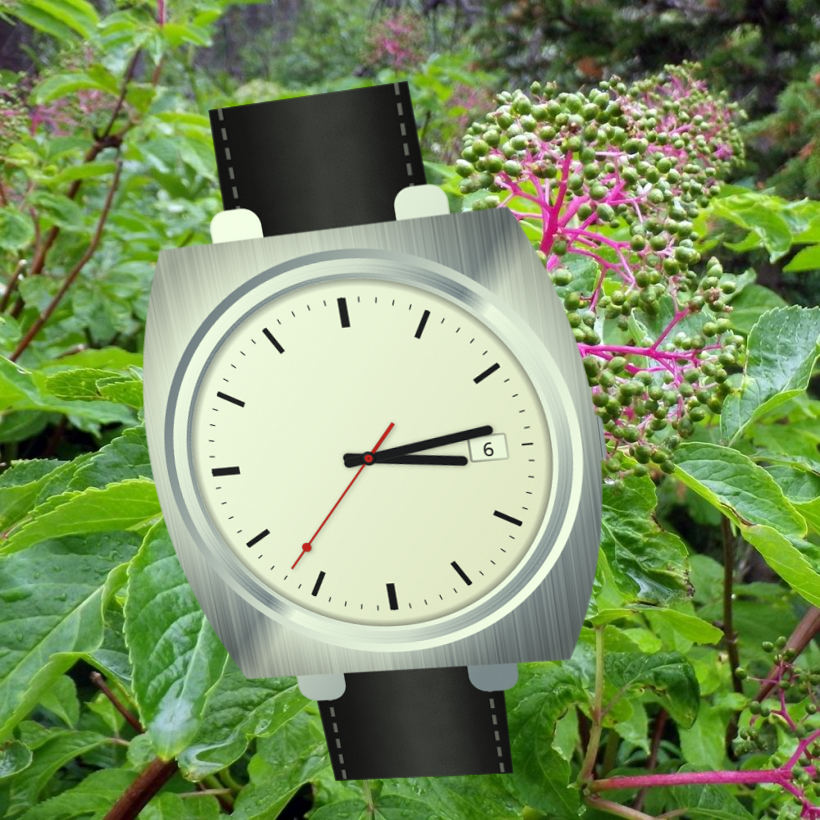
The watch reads h=3 m=13 s=37
